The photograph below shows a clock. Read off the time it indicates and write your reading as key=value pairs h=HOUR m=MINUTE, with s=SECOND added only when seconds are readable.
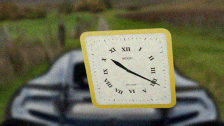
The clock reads h=10 m=20
